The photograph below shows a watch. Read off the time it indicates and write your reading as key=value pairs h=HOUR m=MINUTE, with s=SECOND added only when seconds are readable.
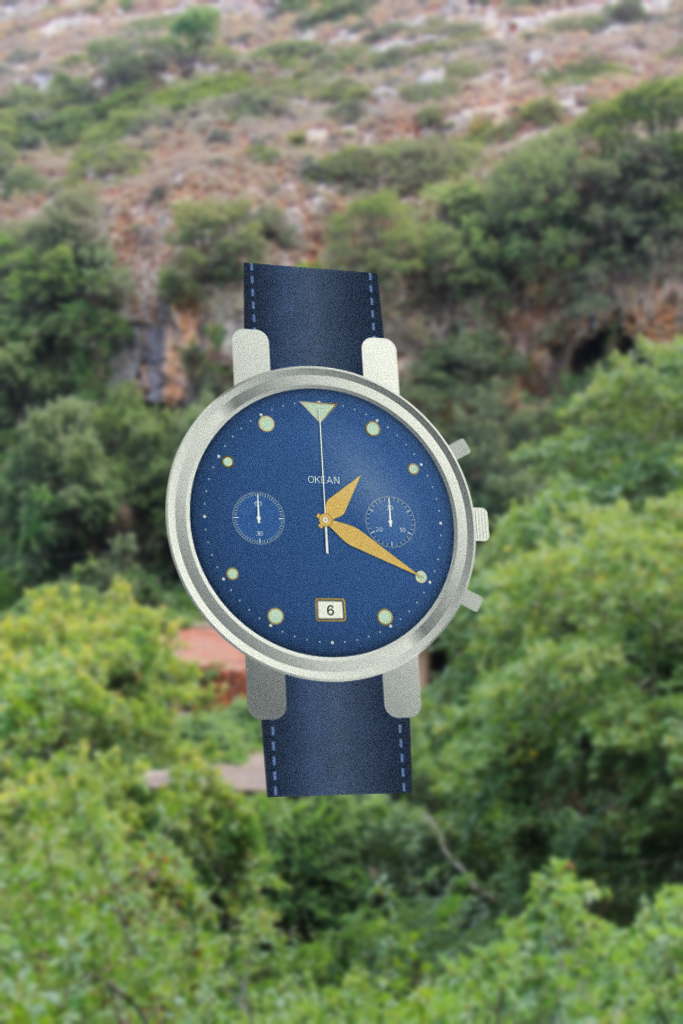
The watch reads h=1 m=20
